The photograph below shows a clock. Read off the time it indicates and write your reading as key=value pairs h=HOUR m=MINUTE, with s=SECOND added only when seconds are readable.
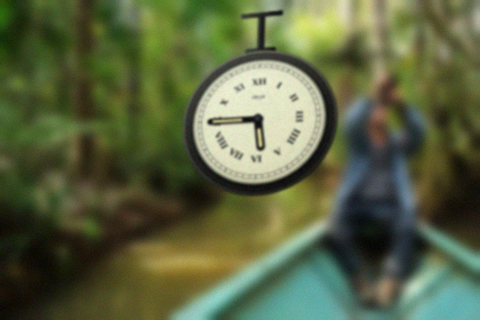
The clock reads h=5 m=45
